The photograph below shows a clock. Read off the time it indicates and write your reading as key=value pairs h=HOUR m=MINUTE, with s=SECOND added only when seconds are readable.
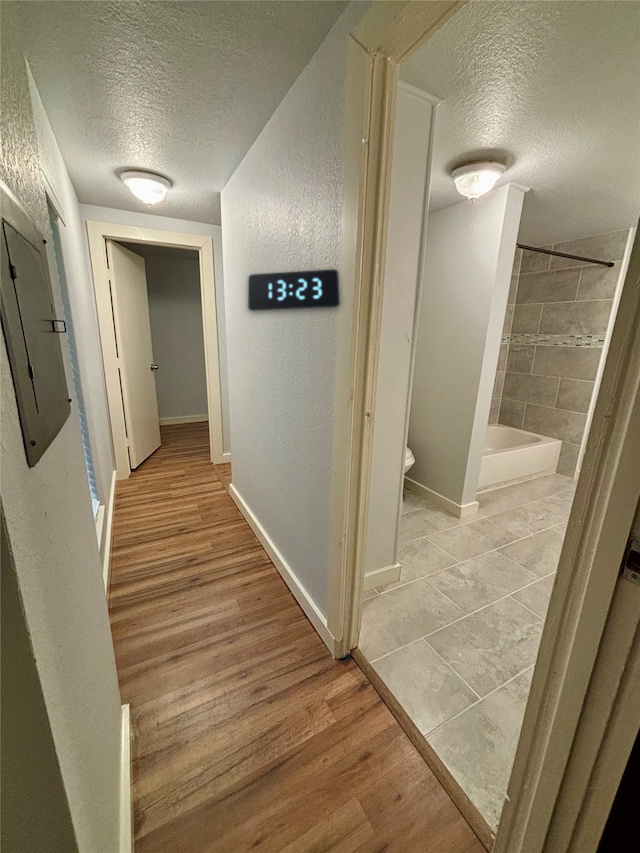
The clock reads h=13 m=23
